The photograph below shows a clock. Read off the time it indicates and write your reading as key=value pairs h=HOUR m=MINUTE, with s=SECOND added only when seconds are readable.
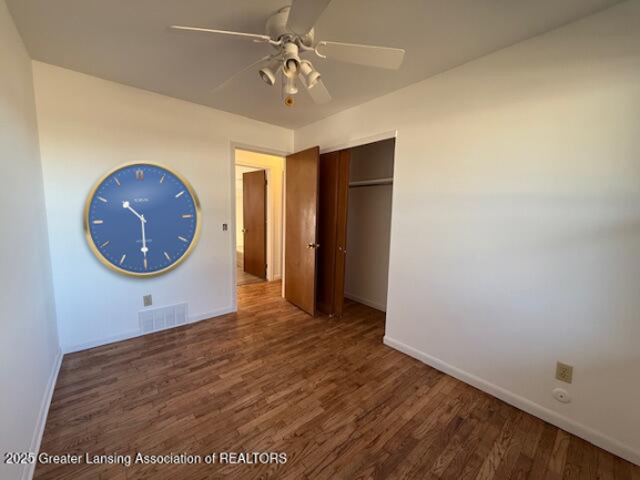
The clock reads h=10 m=30
